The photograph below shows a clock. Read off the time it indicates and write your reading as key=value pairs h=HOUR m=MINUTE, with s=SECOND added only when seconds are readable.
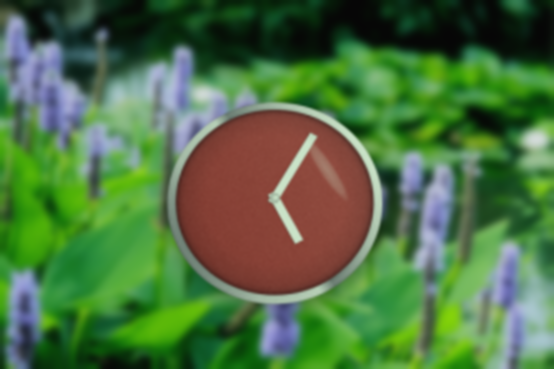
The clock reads h=5 m=5
